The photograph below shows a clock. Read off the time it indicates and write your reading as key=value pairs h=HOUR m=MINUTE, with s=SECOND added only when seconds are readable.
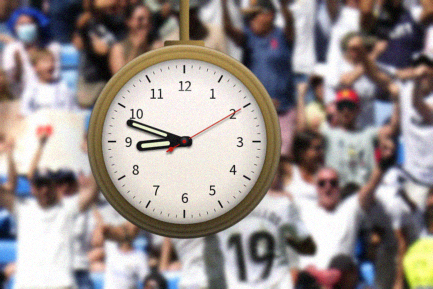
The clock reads h=8 m=48 s=10
